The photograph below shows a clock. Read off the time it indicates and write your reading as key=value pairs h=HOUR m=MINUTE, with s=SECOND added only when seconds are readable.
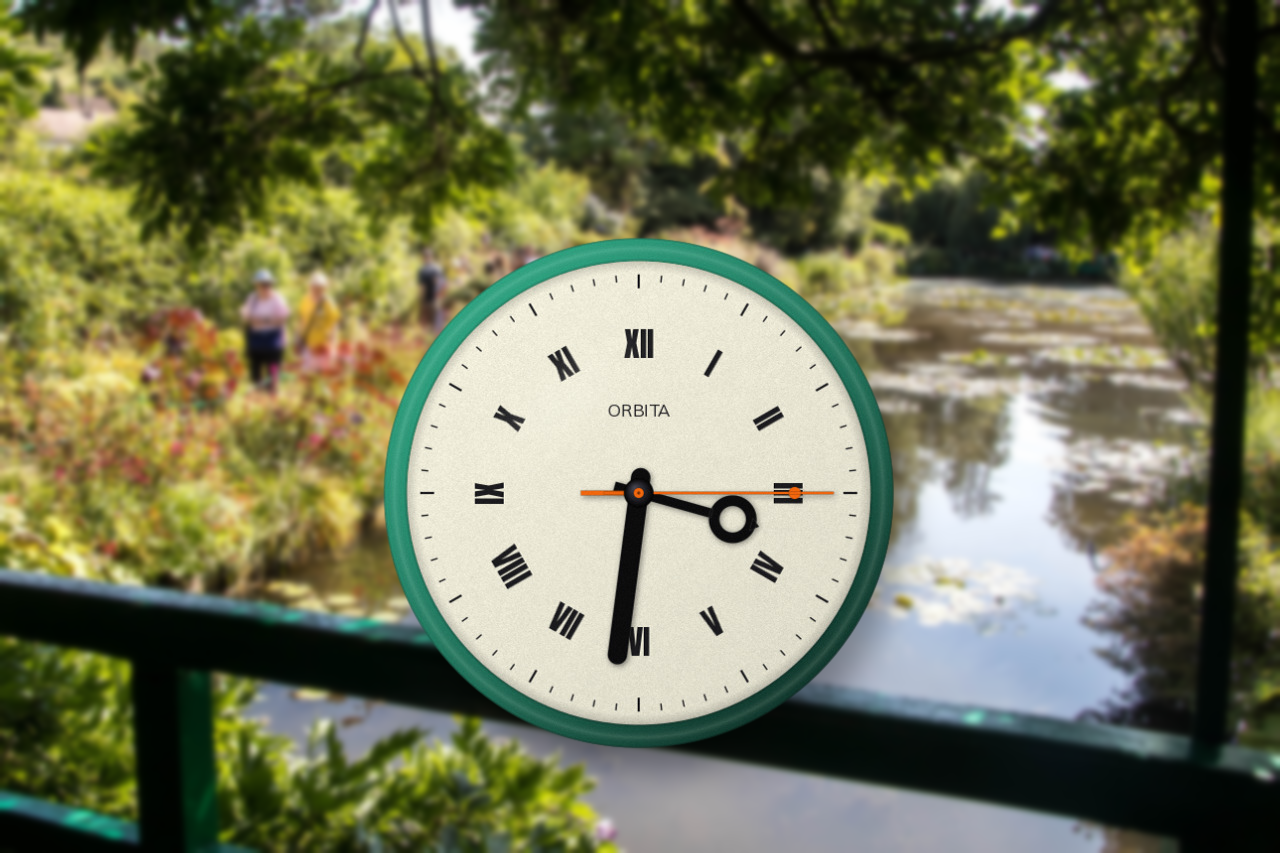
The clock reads h=3 m=31 s=15
